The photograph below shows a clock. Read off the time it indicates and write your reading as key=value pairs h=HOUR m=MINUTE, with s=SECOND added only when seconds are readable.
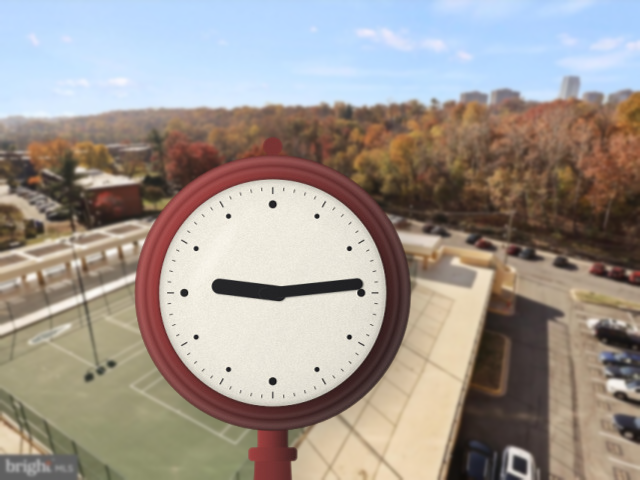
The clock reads h=9 m=14
